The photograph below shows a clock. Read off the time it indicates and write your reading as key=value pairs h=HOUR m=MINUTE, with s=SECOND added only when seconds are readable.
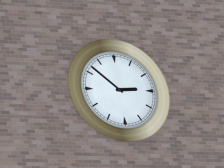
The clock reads h=2 m=52
